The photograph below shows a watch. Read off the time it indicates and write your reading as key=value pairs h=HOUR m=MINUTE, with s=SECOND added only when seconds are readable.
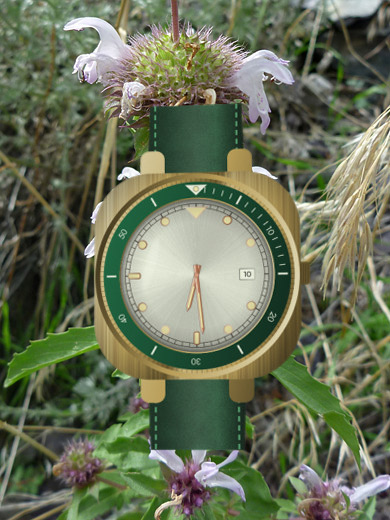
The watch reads h=6 m=29
